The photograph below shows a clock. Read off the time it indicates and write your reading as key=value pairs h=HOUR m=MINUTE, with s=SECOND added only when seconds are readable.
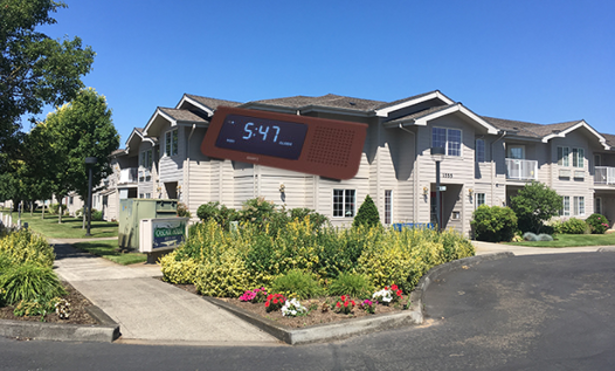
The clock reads h=5 m=47
